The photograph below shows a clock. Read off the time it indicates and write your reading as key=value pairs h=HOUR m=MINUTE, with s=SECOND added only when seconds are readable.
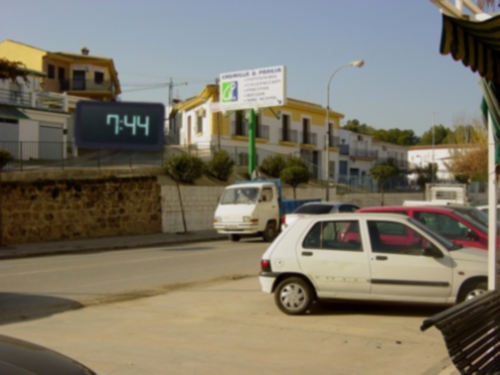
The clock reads h=7 m=44
